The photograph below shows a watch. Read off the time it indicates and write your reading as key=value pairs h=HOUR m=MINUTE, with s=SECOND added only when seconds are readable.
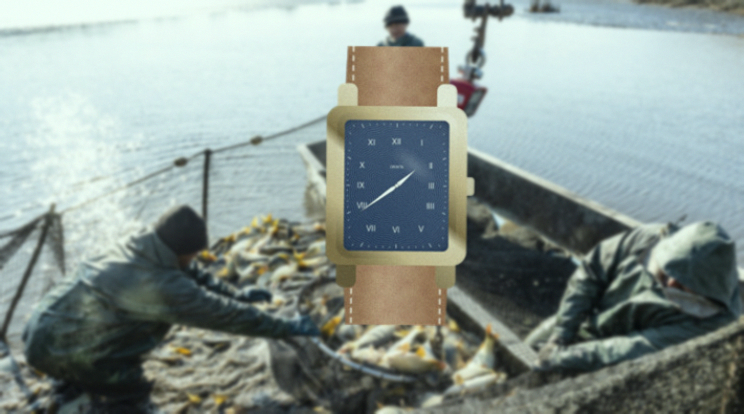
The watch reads h=1 m=39
